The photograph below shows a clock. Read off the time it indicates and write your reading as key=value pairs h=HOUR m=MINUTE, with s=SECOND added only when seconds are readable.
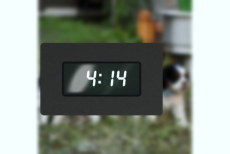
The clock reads h=4 m=14
